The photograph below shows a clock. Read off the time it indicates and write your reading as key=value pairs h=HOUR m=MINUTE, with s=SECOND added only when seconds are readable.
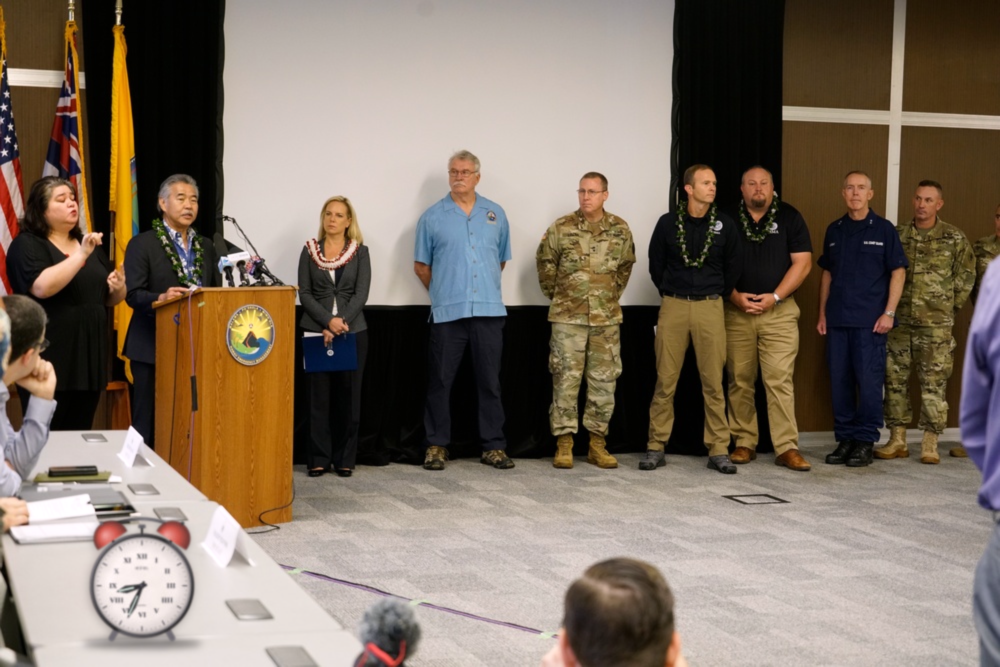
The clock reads h=8 m=34
